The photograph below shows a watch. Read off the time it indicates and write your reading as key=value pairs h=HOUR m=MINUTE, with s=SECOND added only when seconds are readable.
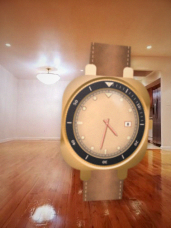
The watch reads h=4 m=32
